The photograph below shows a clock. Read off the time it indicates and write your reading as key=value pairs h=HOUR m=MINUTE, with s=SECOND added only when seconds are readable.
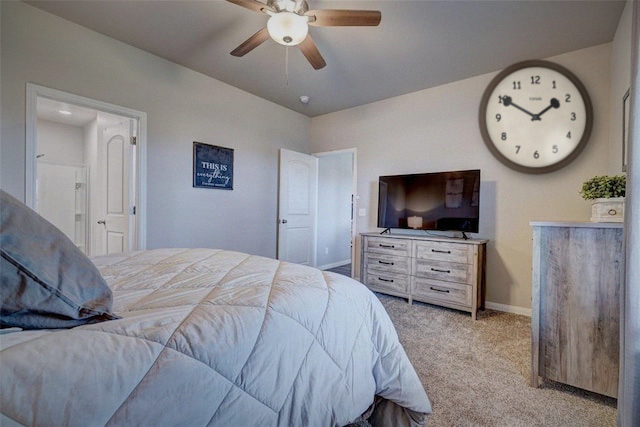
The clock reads h=1 m=50
